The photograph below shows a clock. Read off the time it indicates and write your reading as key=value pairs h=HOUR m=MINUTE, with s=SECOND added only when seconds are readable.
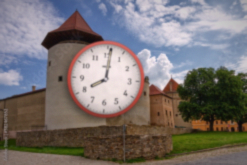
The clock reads h=8 m=1
